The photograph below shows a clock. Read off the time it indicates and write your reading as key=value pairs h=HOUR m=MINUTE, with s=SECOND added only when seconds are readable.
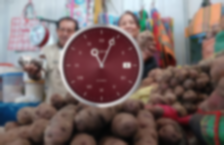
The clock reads h=11 m=4
